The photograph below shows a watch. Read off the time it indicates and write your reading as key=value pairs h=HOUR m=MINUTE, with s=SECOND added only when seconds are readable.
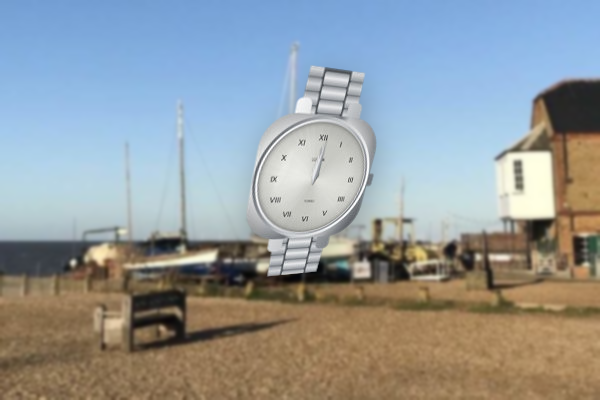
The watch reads h=12 m=1
